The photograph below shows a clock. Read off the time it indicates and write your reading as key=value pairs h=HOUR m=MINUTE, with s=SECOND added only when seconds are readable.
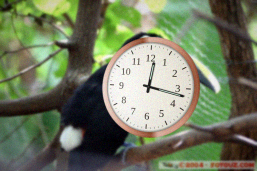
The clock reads h=12 m=17
